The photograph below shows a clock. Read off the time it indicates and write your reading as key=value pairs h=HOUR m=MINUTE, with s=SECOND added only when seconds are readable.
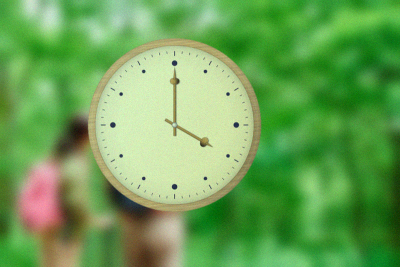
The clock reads h=4 m=0
